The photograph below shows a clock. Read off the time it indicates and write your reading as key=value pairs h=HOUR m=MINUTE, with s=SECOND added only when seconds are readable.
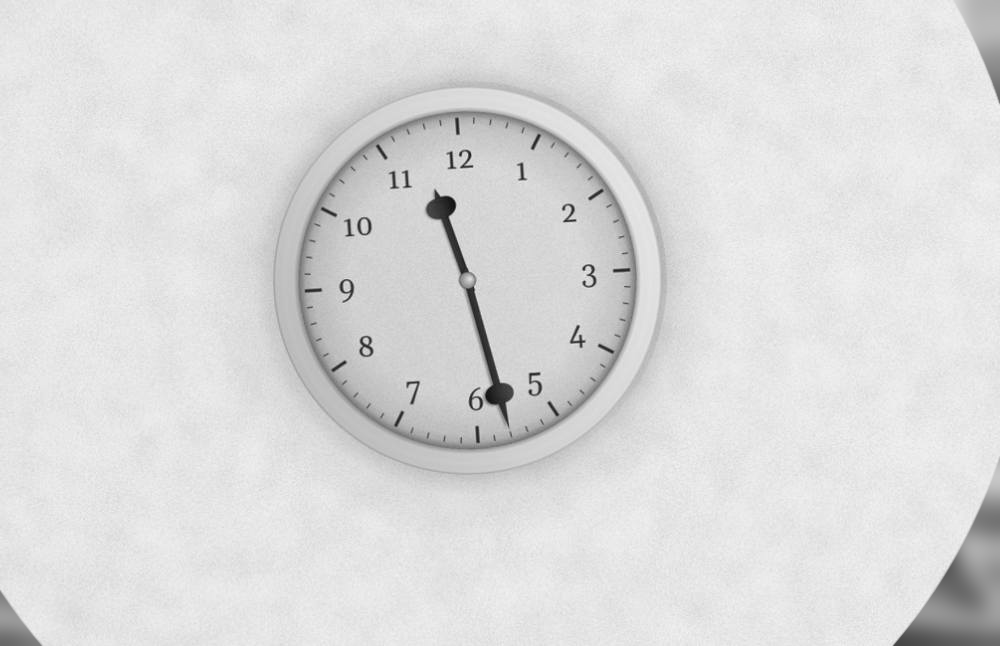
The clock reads h=11 m=28
